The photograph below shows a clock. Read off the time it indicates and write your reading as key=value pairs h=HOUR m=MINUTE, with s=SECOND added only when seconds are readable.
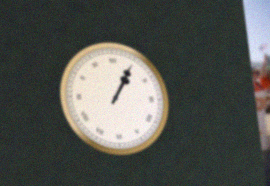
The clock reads h=1 m=5
